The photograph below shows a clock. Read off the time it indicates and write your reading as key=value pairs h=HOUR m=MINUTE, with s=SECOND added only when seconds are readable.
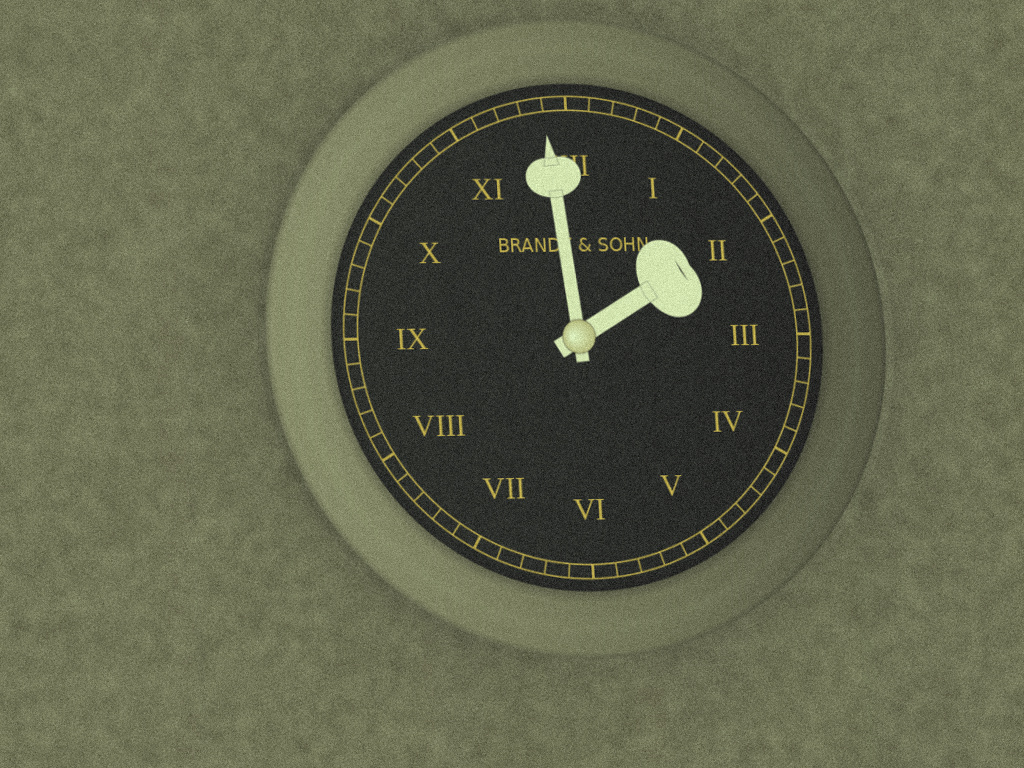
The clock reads h=1 m=59
